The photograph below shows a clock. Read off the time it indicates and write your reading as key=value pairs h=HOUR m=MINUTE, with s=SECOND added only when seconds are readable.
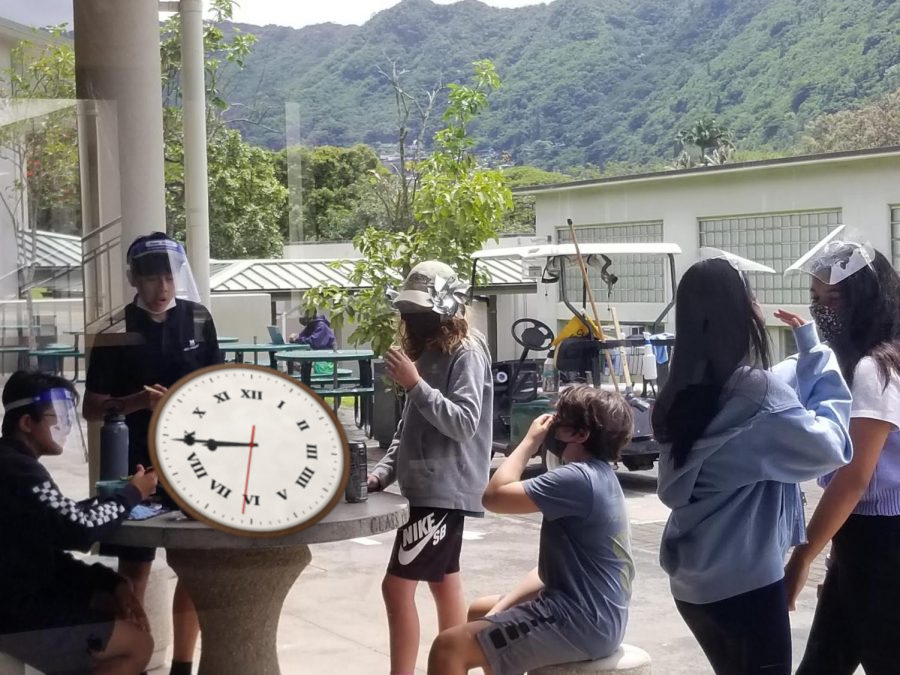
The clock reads h=8 m=44 s=31
